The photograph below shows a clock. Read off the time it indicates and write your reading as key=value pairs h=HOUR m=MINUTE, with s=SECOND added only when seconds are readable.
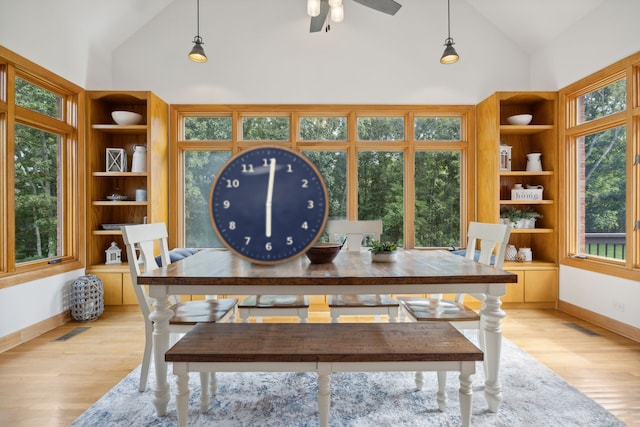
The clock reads h=6 m=1
